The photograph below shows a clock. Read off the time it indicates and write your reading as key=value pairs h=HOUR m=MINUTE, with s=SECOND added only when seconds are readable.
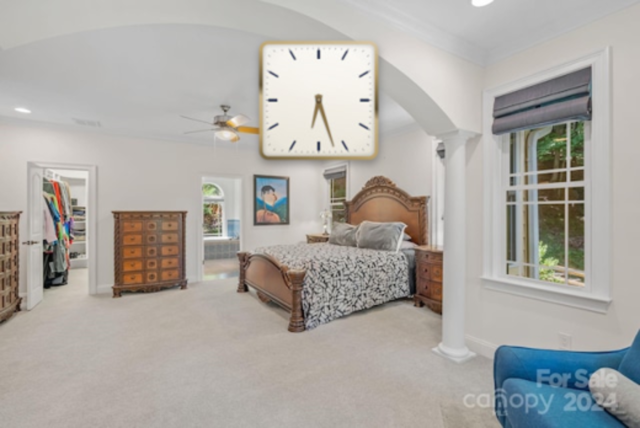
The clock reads h=6 m=27
